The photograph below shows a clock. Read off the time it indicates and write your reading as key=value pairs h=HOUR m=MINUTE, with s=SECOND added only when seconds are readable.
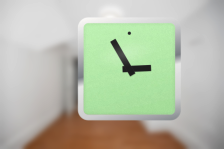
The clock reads h=2 m=55
